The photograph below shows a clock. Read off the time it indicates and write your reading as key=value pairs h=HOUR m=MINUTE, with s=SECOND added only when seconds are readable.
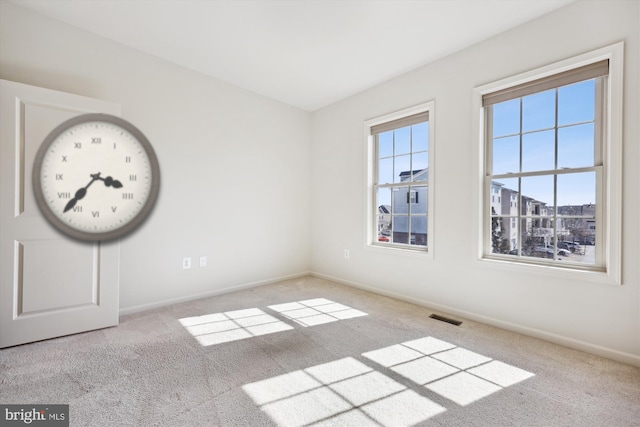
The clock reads h=3 m=37
